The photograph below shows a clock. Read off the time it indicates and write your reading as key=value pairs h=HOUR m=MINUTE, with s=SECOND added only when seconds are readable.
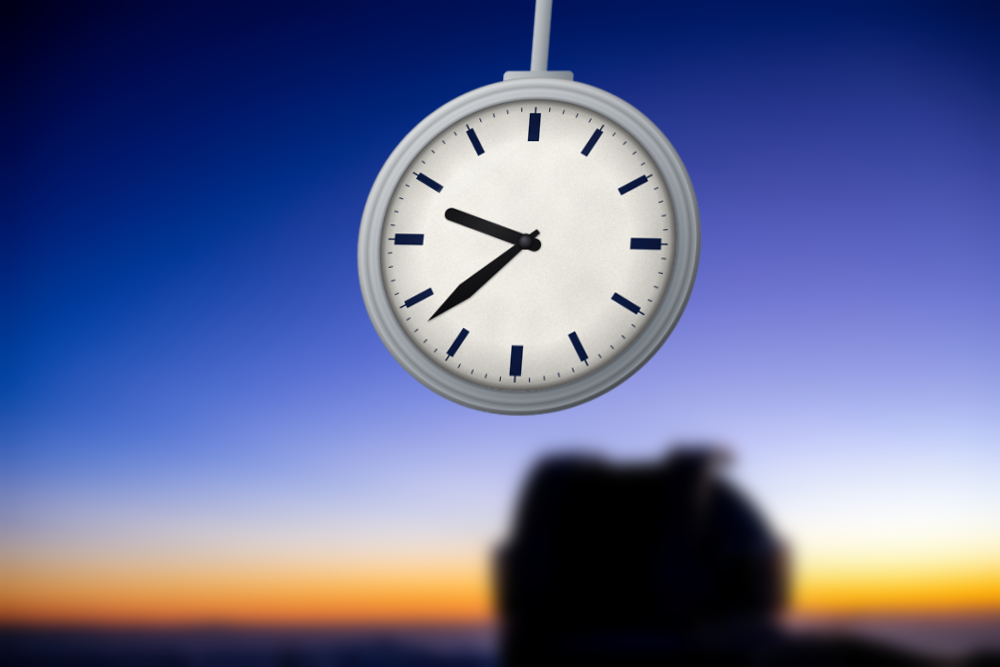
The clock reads h=9 m=38
